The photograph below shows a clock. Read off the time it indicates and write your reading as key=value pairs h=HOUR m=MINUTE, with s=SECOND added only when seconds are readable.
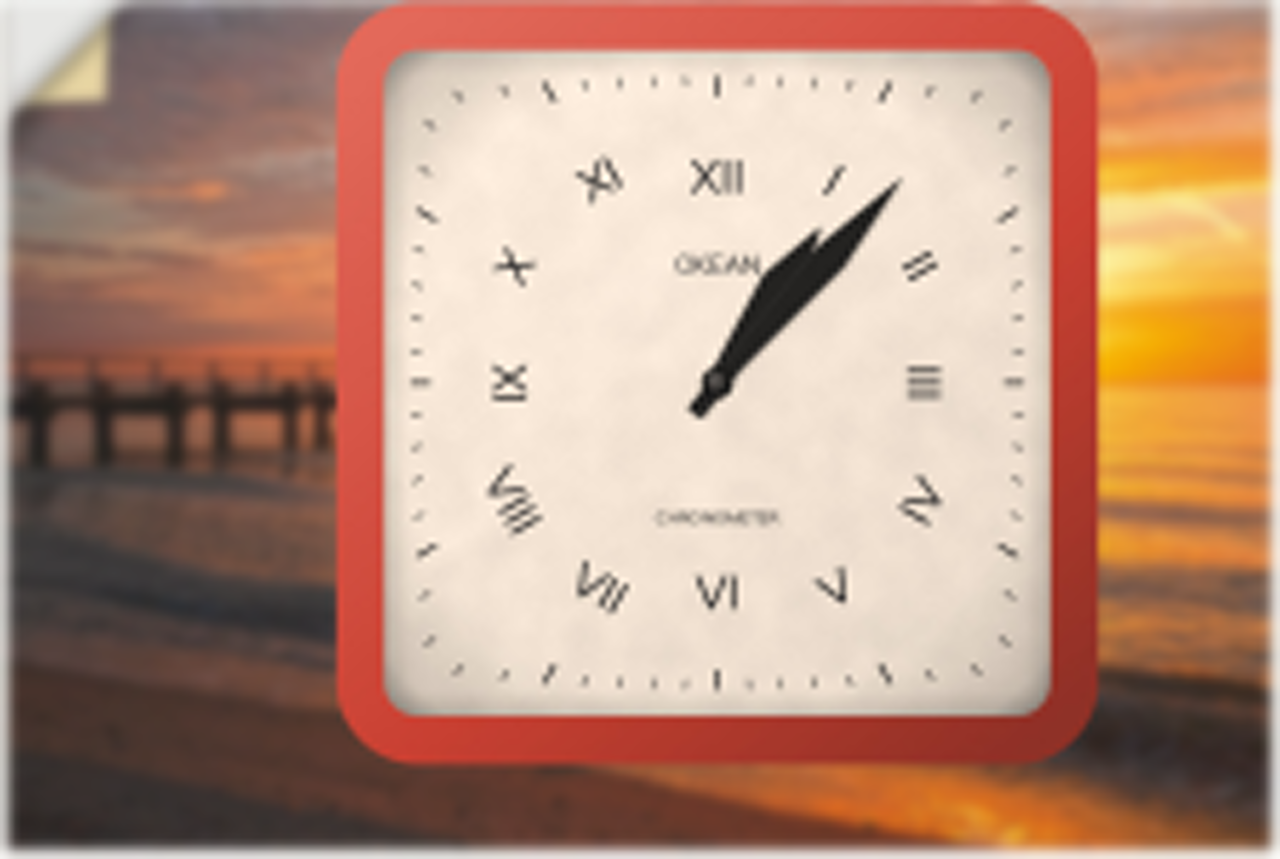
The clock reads h=1 m=7
